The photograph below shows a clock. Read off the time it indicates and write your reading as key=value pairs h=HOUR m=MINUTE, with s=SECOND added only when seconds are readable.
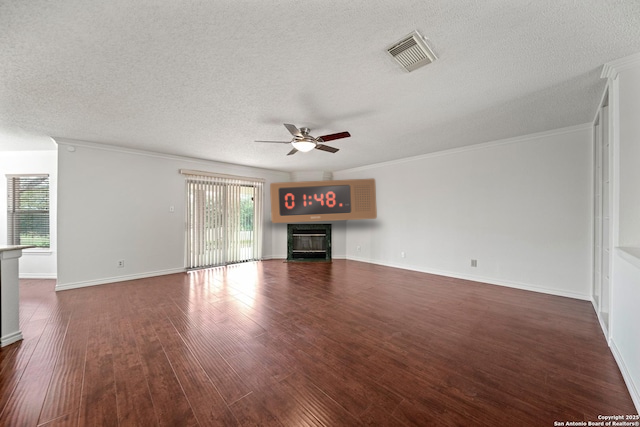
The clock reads h=1 m=48
